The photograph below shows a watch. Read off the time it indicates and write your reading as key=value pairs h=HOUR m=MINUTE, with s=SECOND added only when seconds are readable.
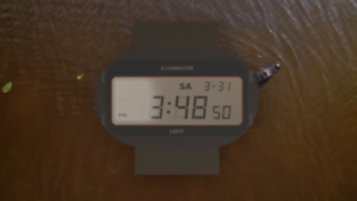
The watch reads h=3 m=48 s=50
